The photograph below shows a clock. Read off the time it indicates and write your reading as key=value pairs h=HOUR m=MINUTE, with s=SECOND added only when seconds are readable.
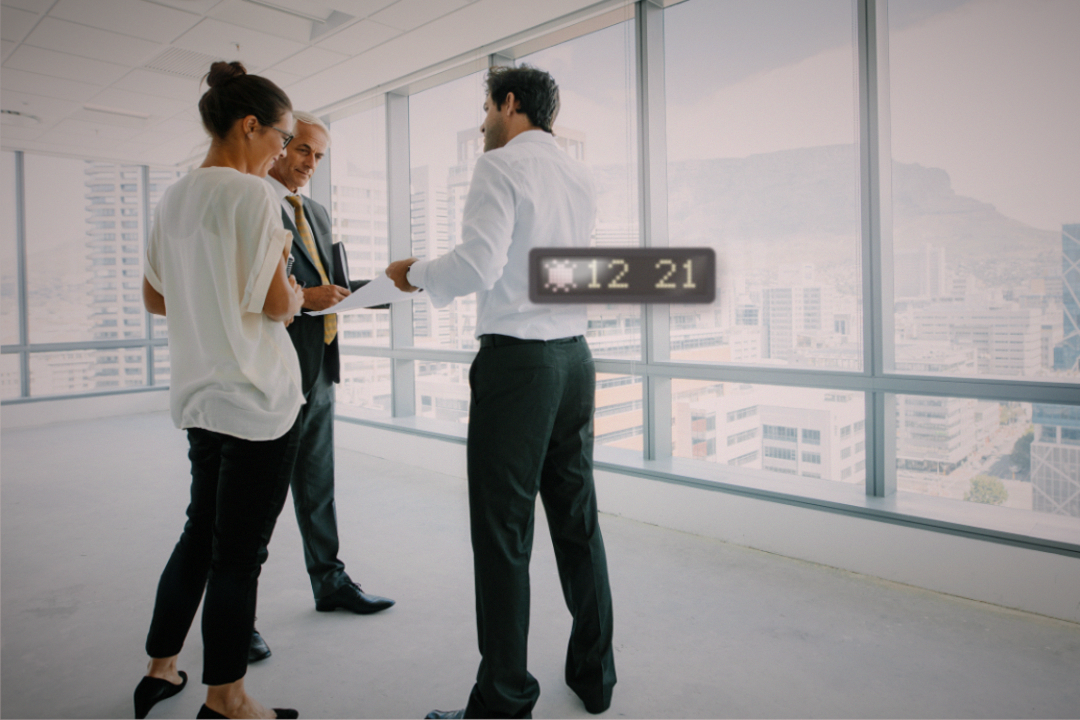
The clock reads h=12 m=21
